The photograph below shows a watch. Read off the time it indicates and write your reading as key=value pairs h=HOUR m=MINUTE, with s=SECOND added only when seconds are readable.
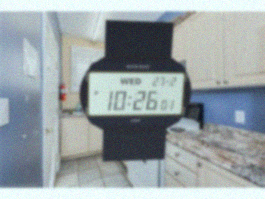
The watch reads h=10 m=26
